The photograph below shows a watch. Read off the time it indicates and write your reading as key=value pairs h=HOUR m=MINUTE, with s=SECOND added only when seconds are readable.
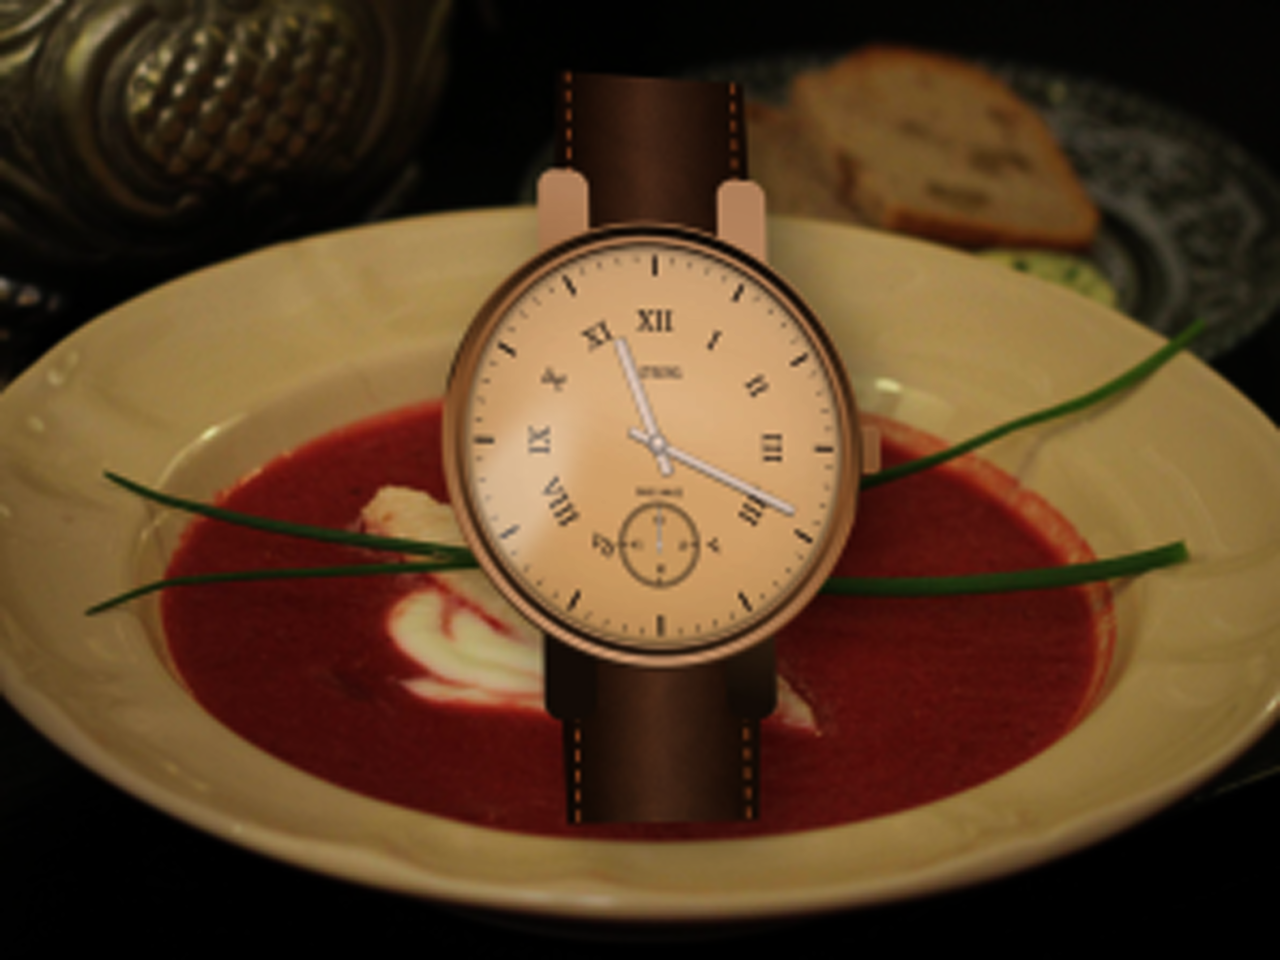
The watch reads h=11 m=19
